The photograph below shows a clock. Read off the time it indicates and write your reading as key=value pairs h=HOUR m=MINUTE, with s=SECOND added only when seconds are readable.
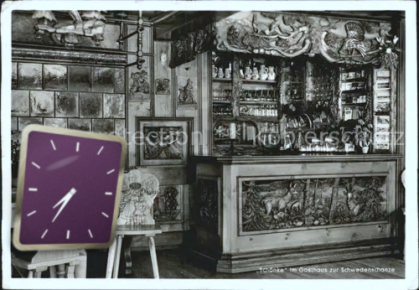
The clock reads h=7 m=35
